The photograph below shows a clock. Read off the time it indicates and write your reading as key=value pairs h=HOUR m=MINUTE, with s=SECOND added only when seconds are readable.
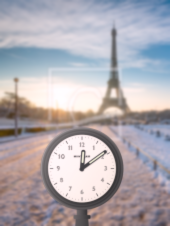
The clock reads h=12 m=9
